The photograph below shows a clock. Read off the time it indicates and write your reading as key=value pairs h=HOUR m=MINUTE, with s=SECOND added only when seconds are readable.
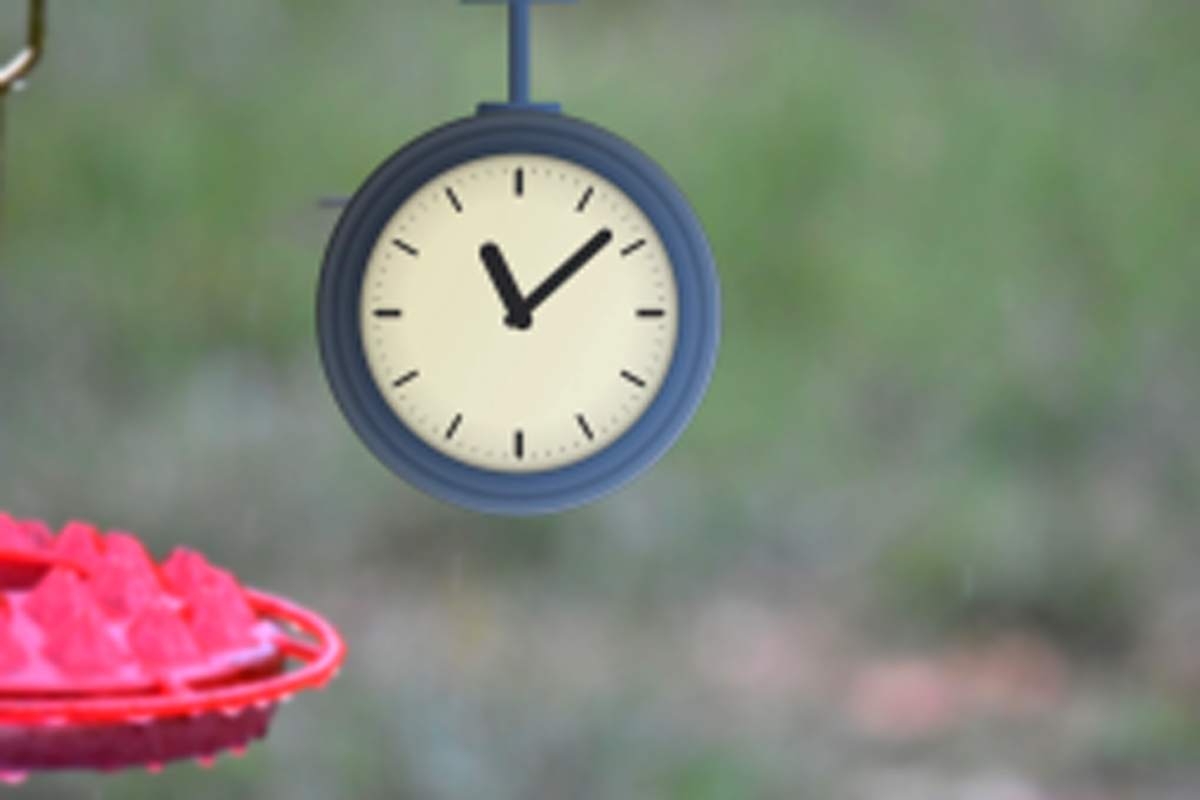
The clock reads h=11 m=8
